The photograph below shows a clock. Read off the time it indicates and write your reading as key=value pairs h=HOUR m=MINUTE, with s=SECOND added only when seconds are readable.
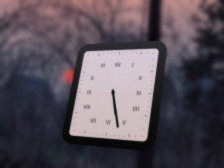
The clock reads h=5 m=27
